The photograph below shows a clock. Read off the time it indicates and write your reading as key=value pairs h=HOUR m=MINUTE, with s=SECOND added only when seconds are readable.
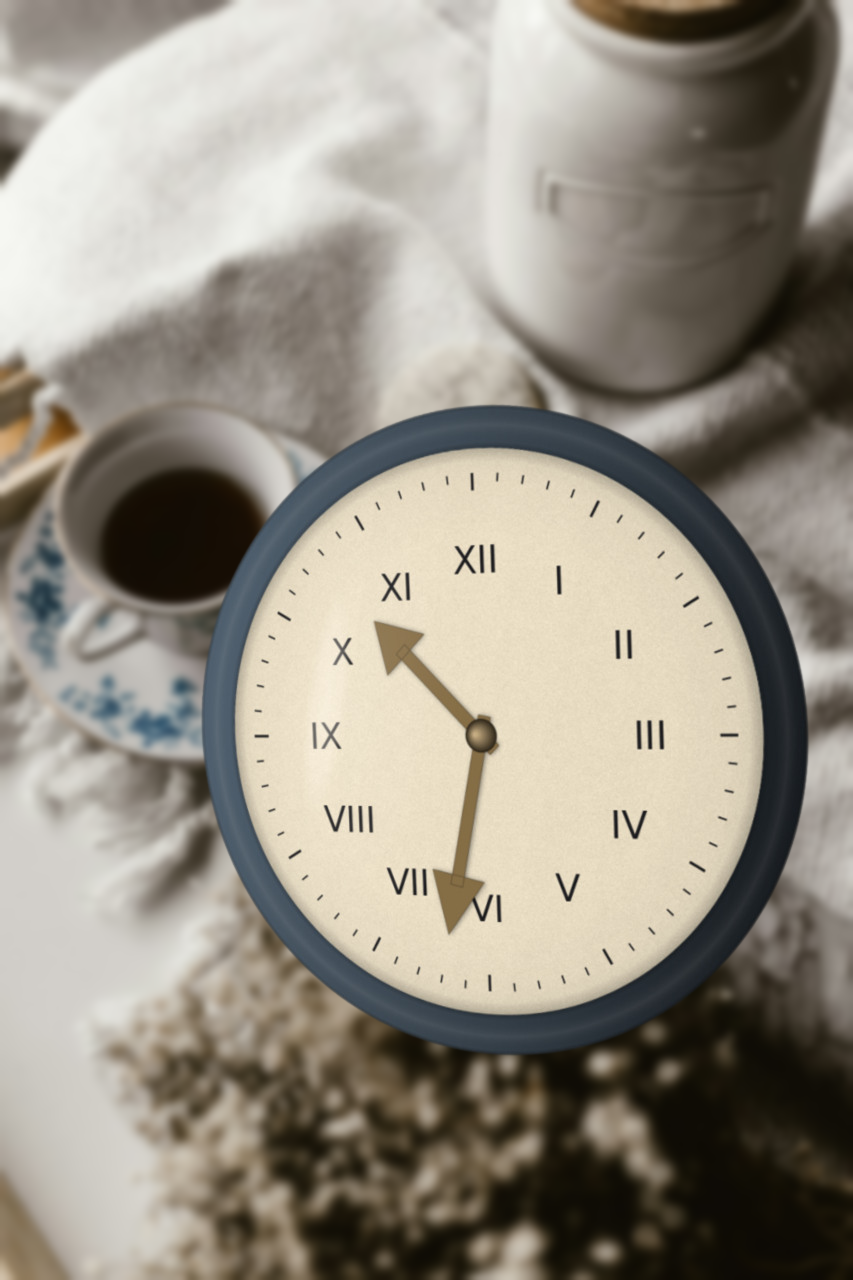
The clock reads h=10 m=32
